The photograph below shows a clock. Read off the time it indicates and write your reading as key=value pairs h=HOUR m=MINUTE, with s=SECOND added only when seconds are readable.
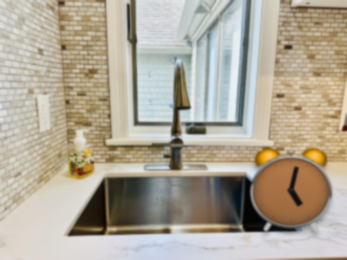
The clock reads h=5 m=2
